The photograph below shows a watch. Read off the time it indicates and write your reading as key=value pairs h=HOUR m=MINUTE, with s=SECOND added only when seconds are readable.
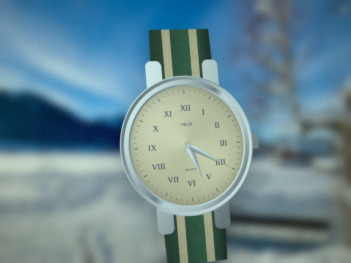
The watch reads h=5 m=20
